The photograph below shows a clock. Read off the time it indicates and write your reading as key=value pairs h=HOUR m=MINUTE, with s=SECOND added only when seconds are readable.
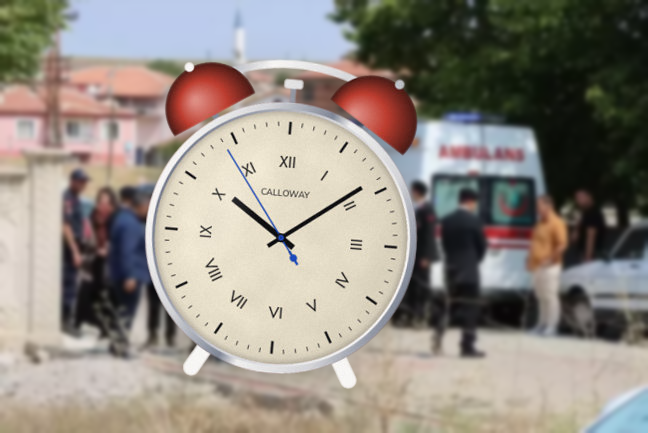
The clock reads h=10 m=8 s=54
